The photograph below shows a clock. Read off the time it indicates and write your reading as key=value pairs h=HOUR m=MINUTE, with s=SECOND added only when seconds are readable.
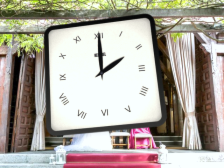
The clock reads h=2 m=0
